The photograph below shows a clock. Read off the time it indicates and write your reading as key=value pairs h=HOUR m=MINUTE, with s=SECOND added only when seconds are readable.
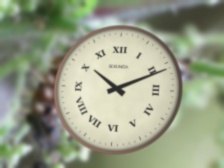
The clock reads h=10 m=11
